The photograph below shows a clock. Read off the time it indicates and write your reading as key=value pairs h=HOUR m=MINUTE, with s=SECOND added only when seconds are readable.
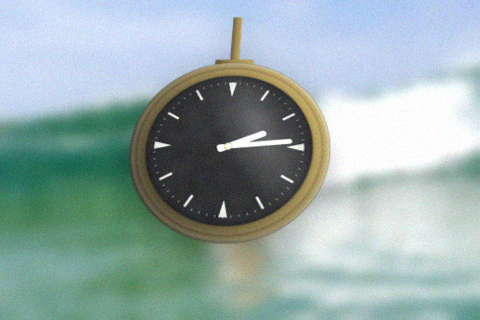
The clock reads h=2 m=14
